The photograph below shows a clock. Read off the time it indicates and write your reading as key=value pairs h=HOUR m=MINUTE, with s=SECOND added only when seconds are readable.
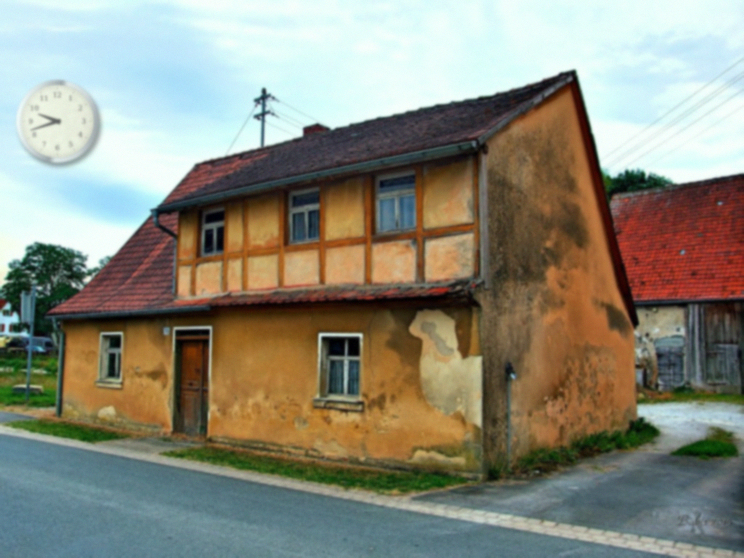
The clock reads h=9 m=42
